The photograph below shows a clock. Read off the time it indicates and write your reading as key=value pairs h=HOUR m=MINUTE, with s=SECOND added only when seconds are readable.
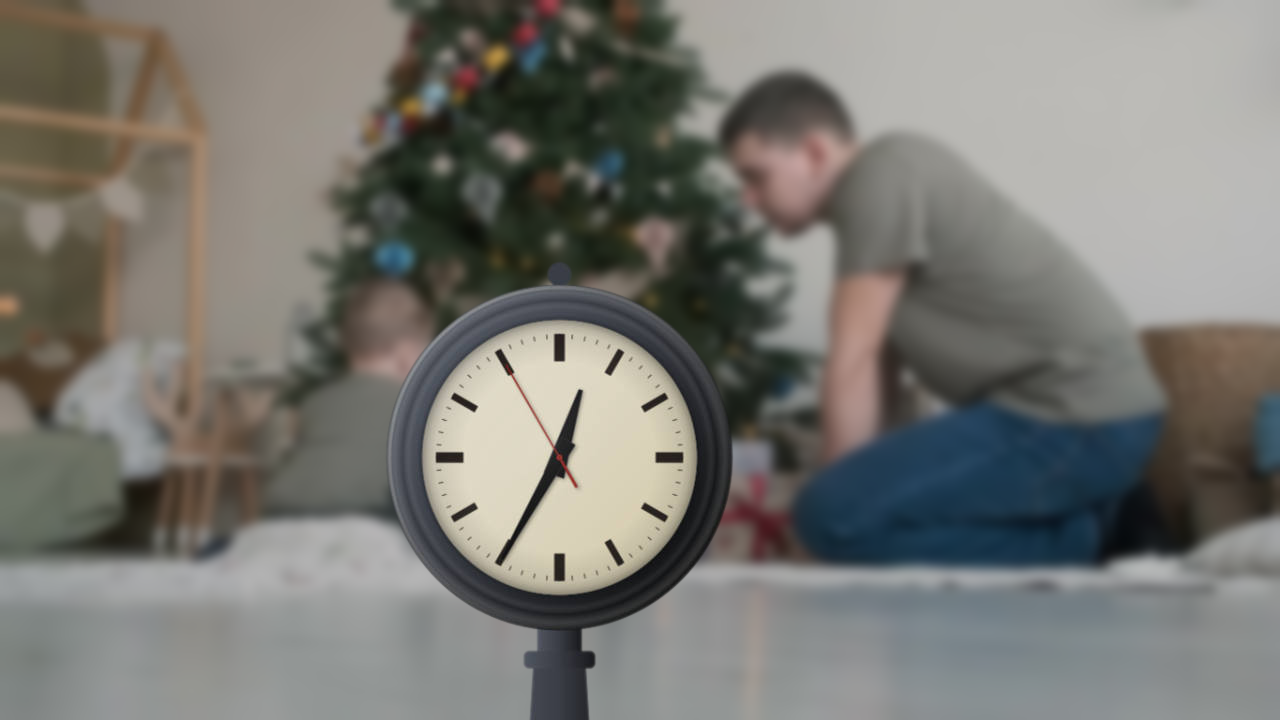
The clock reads h=12 m=34 s=55
